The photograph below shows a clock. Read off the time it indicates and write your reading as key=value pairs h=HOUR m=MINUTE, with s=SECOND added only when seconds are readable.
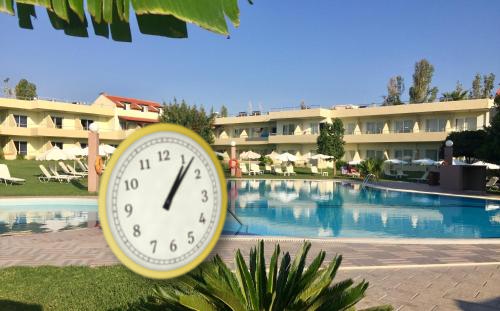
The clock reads h=1 m=7
